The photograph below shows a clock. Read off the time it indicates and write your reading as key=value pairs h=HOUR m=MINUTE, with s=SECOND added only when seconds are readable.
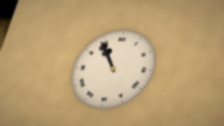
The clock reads h=10 m=54
